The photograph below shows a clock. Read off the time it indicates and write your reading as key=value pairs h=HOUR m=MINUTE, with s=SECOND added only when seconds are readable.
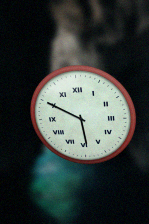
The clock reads h=5 m=50
